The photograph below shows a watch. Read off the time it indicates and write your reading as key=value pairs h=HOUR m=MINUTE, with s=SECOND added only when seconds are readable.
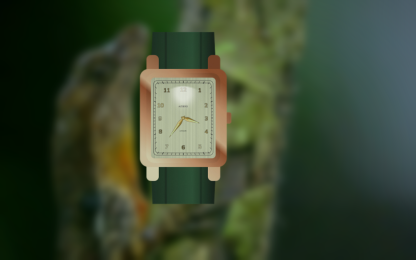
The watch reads h=3 m=36
